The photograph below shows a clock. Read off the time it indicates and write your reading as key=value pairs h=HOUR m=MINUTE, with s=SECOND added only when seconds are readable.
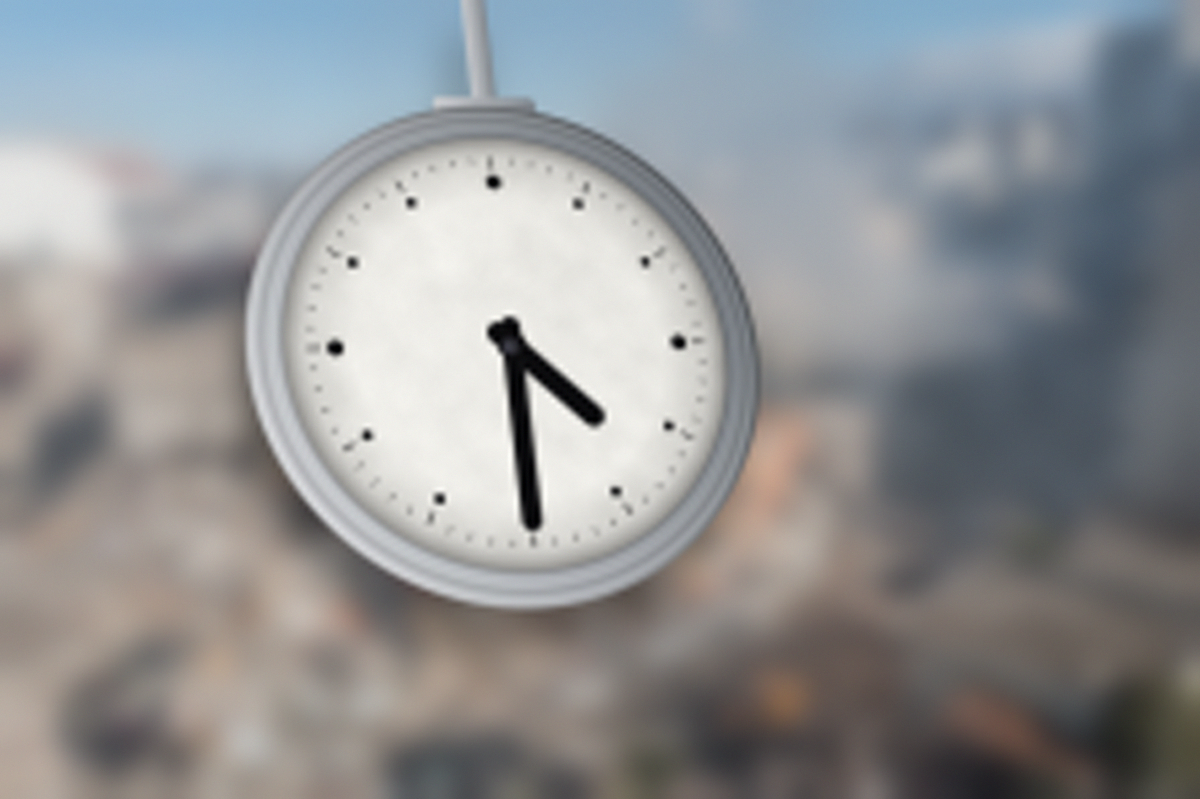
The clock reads h=4 m=30
